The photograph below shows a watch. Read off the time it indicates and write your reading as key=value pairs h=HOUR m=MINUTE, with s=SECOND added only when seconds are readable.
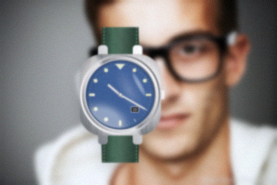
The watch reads h=10 m=20
